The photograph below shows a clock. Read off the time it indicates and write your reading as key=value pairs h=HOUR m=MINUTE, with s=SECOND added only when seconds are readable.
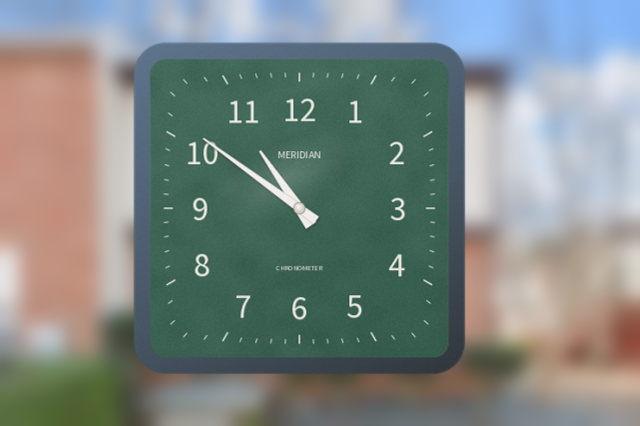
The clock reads h=10 m=51
